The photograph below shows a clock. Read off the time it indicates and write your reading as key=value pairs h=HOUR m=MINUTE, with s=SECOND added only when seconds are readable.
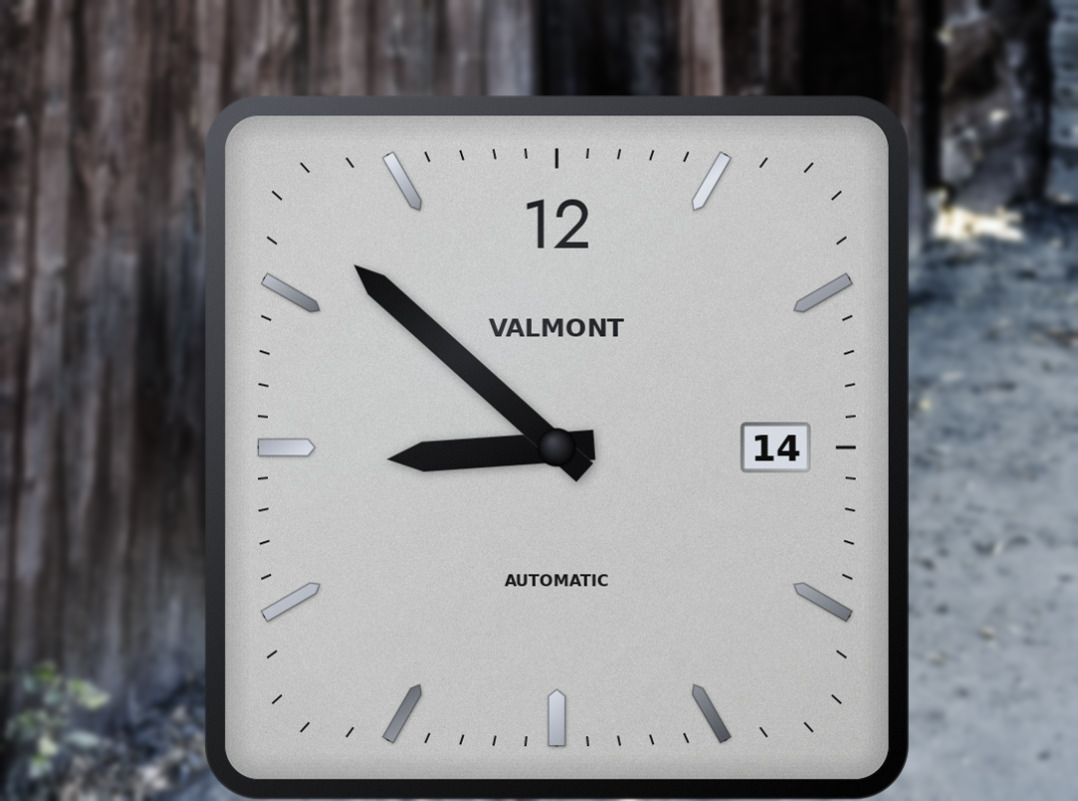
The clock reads h=8 m=52
